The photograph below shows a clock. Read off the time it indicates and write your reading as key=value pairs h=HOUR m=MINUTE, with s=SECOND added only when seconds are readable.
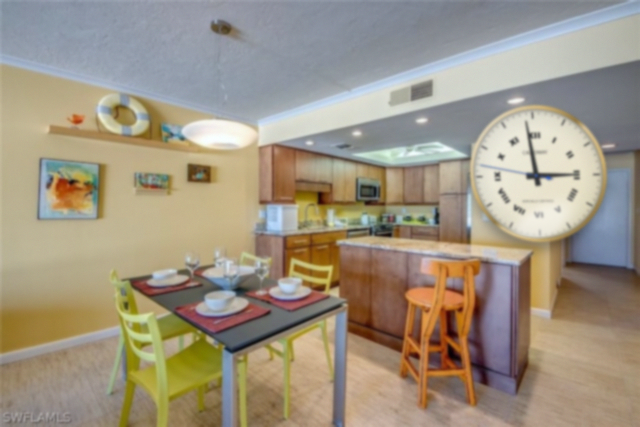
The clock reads h=2 m=58 s=47
